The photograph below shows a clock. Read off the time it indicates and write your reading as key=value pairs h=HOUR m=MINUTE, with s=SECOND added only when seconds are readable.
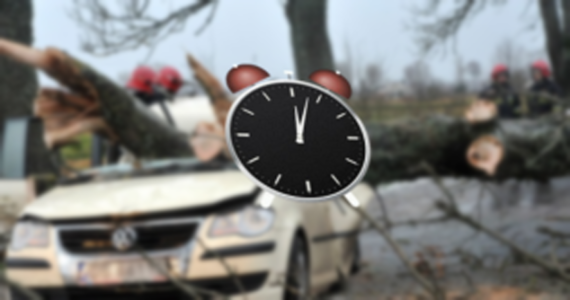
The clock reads h=12 m=3
